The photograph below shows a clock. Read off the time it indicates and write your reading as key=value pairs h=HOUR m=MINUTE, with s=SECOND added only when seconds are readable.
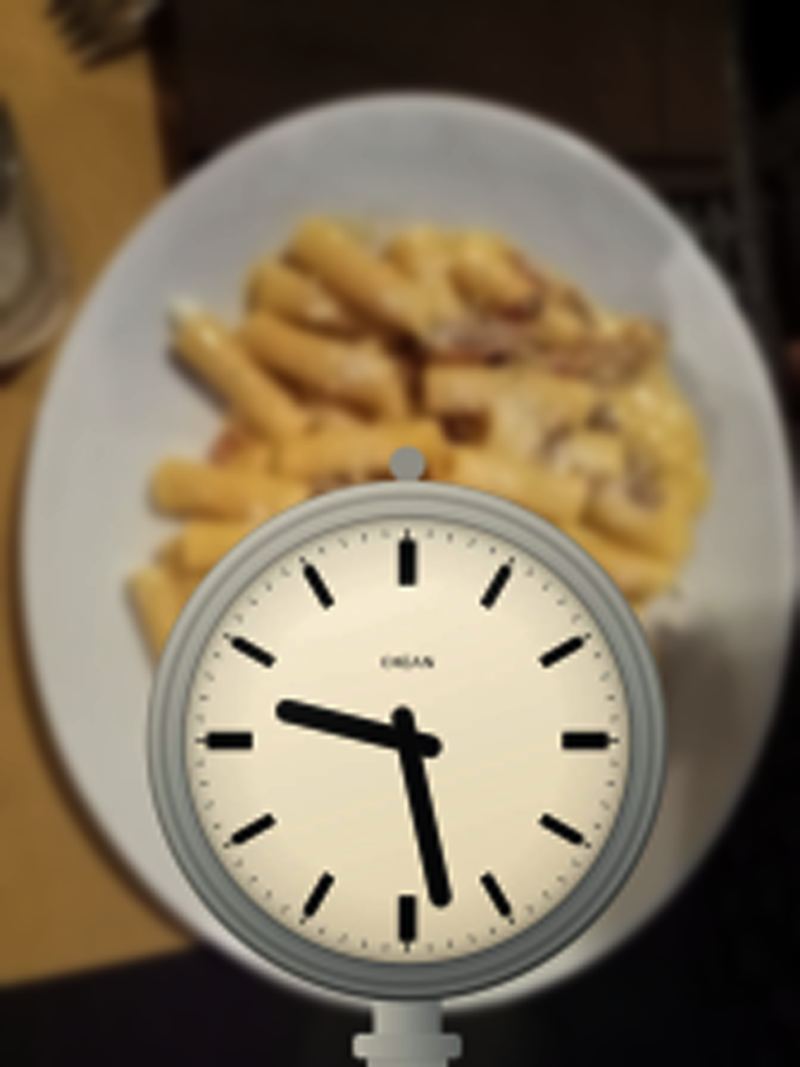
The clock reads h=9 m=28
